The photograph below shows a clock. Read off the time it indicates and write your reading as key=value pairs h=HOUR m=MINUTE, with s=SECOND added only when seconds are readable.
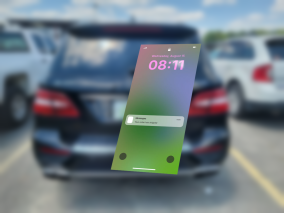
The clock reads h=8 m=11
